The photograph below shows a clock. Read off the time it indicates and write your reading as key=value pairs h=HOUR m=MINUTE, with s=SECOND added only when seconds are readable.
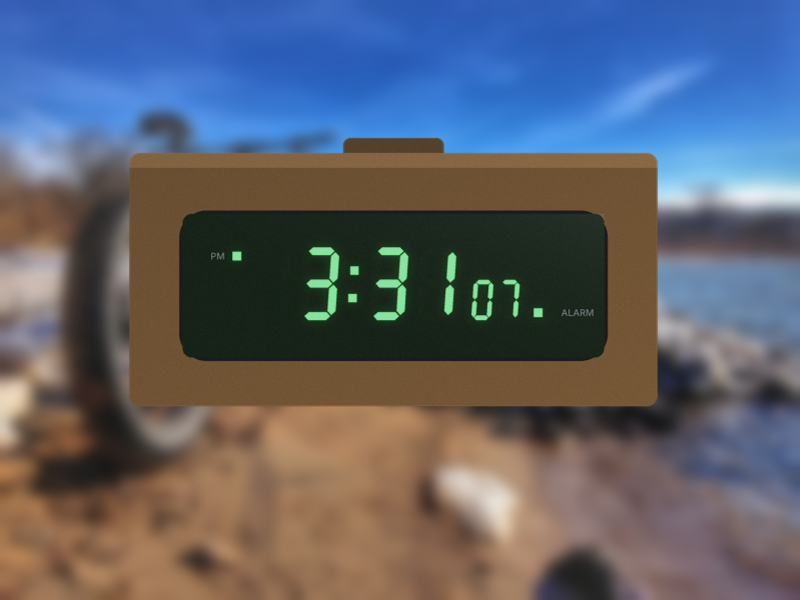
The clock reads h=3 m=31 s=7
